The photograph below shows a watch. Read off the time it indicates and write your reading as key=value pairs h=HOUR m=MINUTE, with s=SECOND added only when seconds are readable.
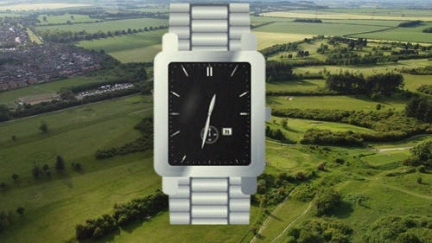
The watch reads h=12 m=32
